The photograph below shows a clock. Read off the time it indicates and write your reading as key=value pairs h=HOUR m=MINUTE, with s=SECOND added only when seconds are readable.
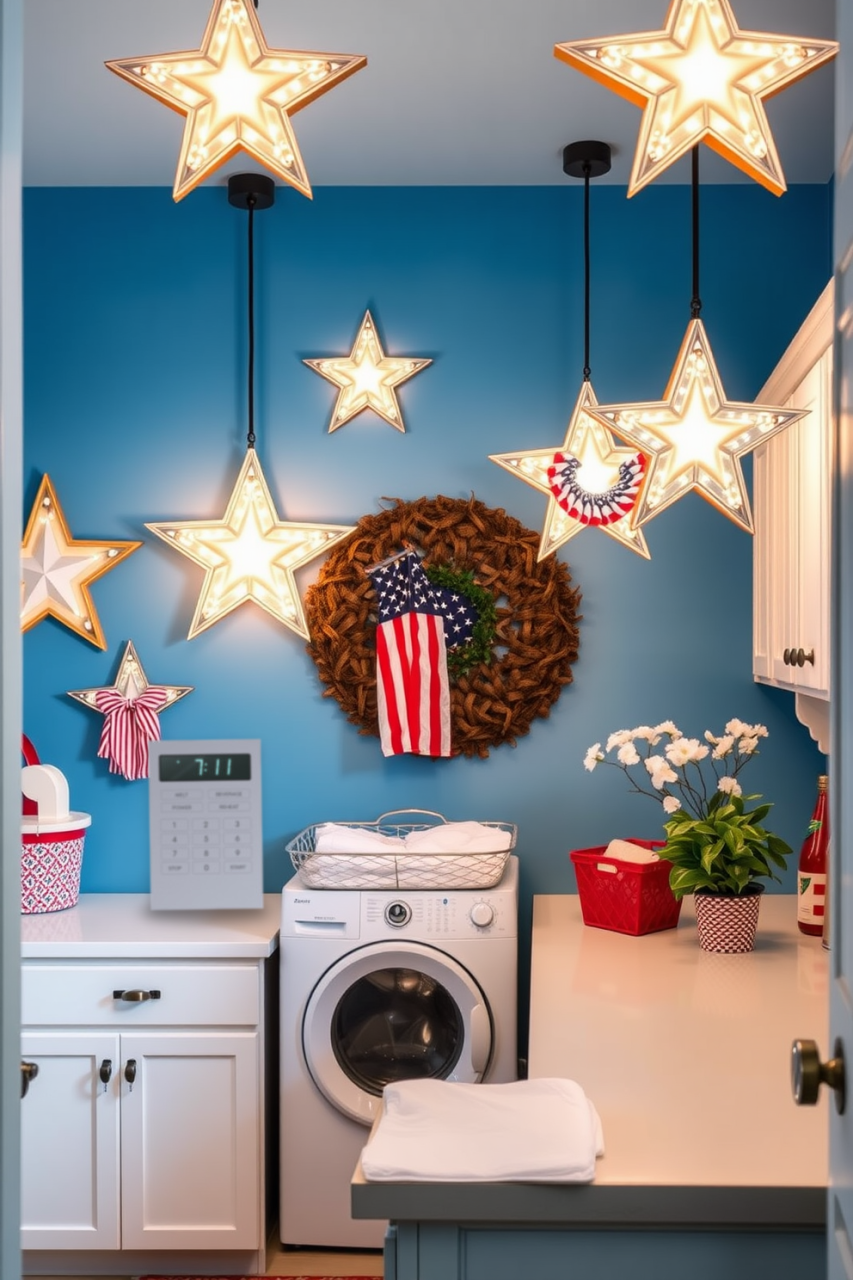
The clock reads h=7 m=11
